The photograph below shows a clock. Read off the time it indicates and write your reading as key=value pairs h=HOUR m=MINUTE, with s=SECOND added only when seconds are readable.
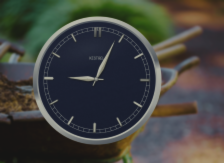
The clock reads h=9 m=4
